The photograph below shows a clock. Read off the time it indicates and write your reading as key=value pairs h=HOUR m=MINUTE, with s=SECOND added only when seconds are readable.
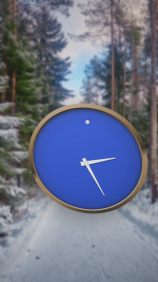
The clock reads h=2 m=25
